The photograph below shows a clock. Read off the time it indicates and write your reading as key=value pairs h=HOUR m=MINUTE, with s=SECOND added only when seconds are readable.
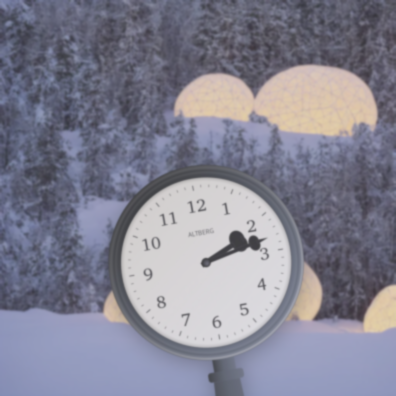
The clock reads h=2 m=13
